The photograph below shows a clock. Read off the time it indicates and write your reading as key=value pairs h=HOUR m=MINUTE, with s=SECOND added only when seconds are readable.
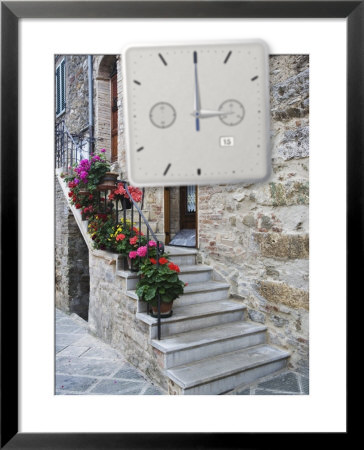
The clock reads h=3 m=0
